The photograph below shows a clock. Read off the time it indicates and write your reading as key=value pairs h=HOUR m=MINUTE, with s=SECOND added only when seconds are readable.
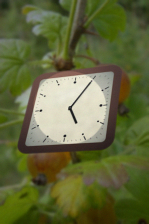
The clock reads h=5 m=5
